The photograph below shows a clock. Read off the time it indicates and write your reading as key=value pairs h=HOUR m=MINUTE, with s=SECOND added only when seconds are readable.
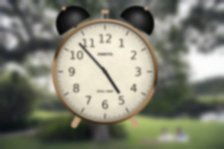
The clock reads h=4 m=53
